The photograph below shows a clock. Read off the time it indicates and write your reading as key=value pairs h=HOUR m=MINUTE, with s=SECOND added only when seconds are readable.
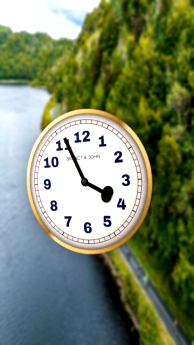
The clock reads h=3 m=56
